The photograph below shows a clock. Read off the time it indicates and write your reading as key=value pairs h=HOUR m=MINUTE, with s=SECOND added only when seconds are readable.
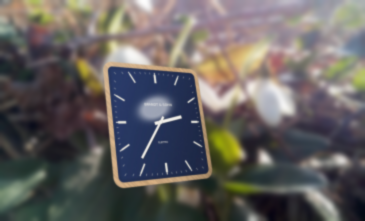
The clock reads h=2 m=36
